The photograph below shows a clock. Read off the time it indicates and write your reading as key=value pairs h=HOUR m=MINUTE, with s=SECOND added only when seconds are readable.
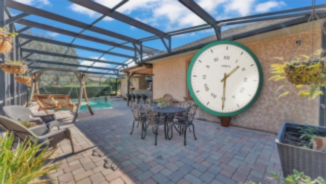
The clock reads h=1 m=30
